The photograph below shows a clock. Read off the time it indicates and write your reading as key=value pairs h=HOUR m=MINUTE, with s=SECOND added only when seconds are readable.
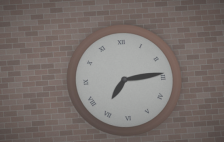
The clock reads h=7 m=14
